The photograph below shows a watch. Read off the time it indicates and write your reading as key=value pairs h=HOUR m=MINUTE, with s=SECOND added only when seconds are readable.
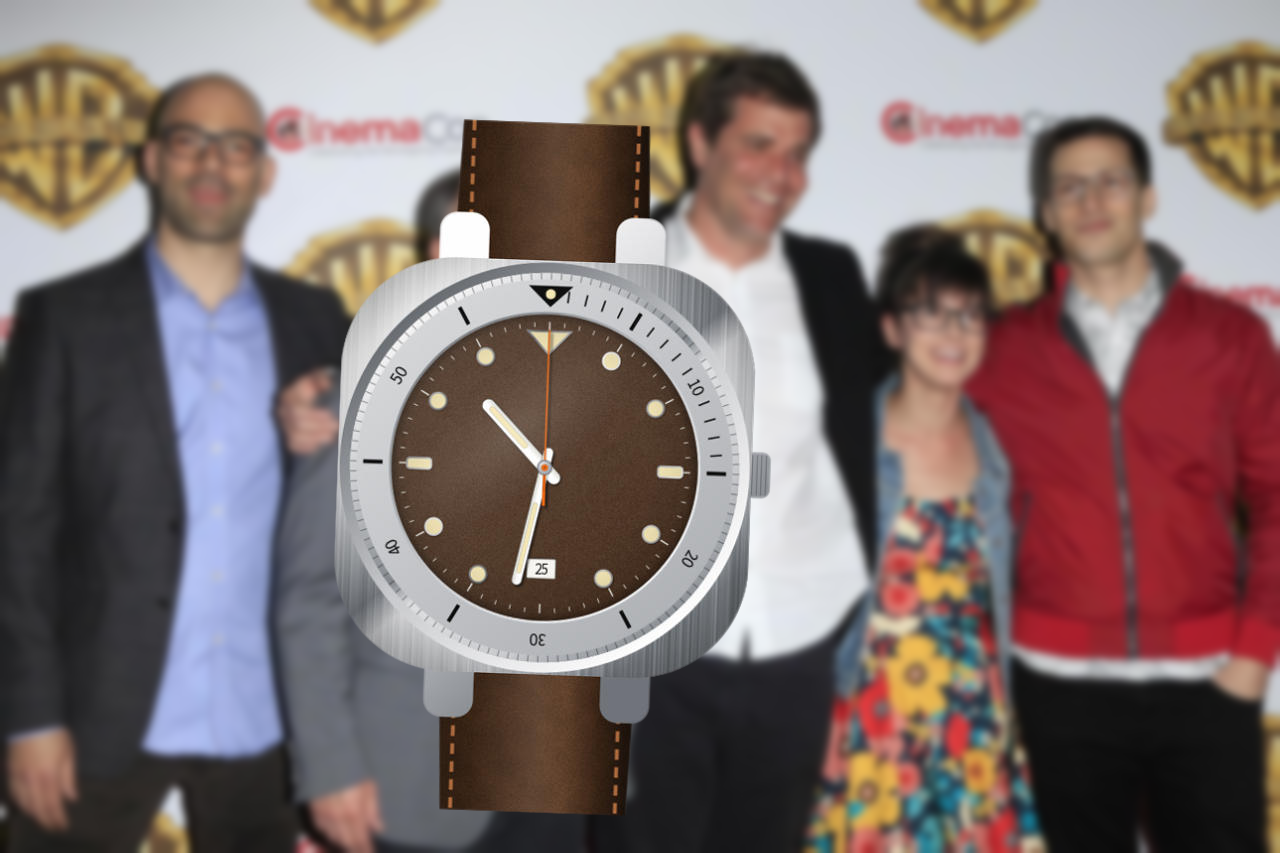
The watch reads h=10 m=32 s=0
